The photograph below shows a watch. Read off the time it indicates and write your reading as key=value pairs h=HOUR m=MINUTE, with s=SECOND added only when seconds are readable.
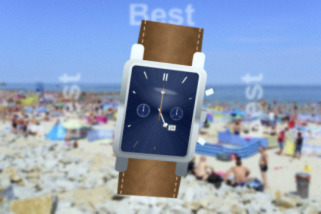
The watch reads h=5 m=0
